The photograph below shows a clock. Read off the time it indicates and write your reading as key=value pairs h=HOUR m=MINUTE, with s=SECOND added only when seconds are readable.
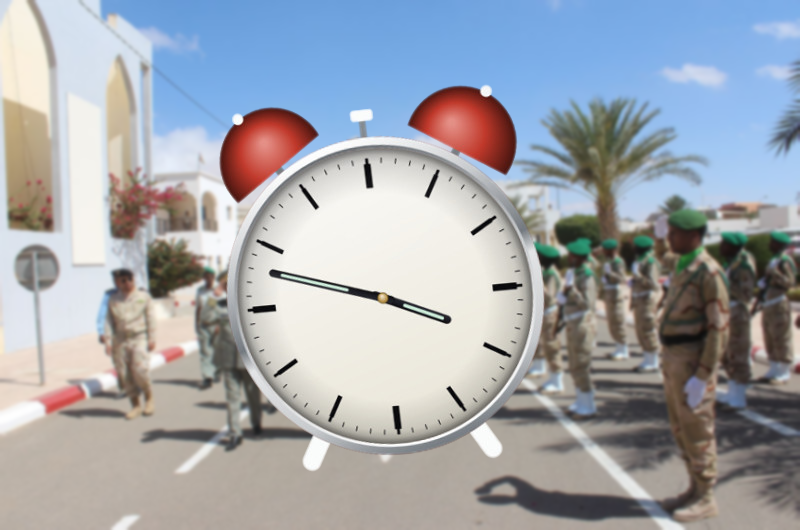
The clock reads h=3 m=48
